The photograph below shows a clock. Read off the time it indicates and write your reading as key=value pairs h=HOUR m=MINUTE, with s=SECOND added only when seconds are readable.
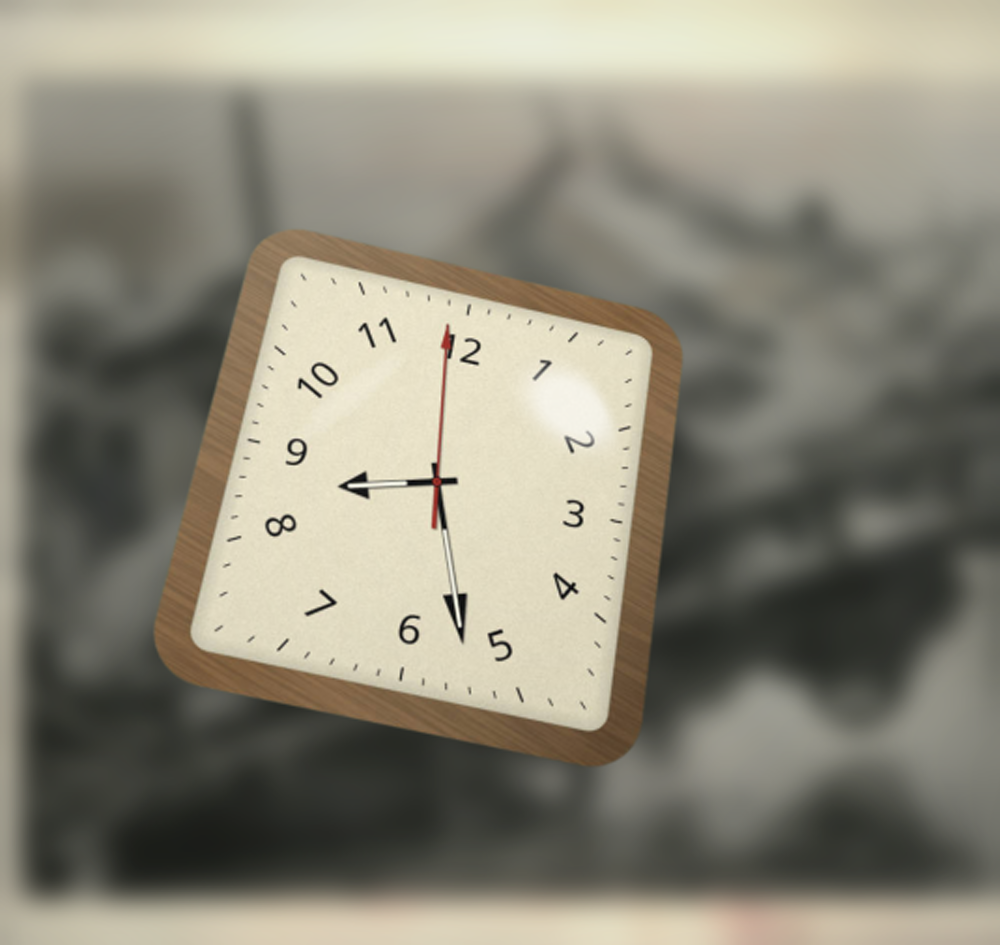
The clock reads h=8 m=26 s=59
